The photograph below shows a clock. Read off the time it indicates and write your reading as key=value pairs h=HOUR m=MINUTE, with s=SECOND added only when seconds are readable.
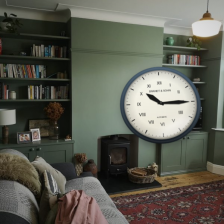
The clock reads h=10 m=15
